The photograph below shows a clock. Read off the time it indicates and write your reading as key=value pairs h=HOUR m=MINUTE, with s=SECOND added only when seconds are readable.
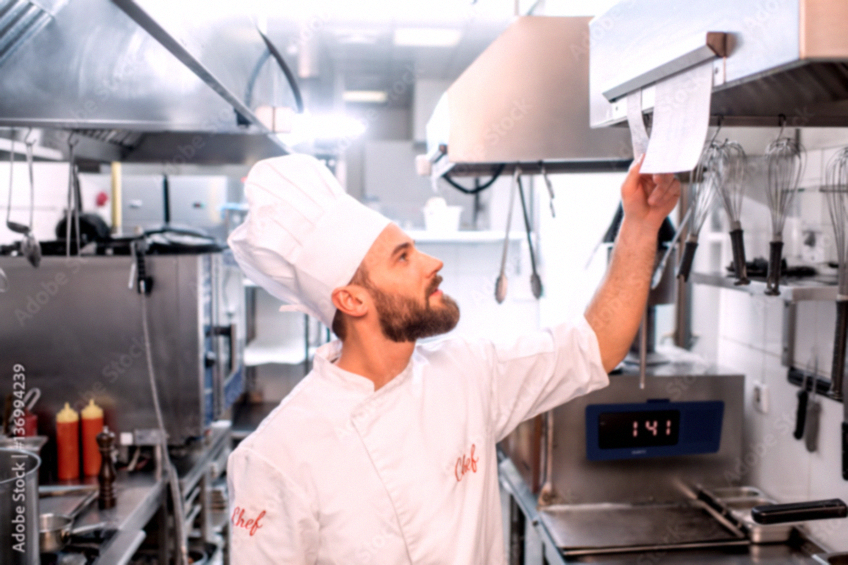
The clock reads h=1 m=41
